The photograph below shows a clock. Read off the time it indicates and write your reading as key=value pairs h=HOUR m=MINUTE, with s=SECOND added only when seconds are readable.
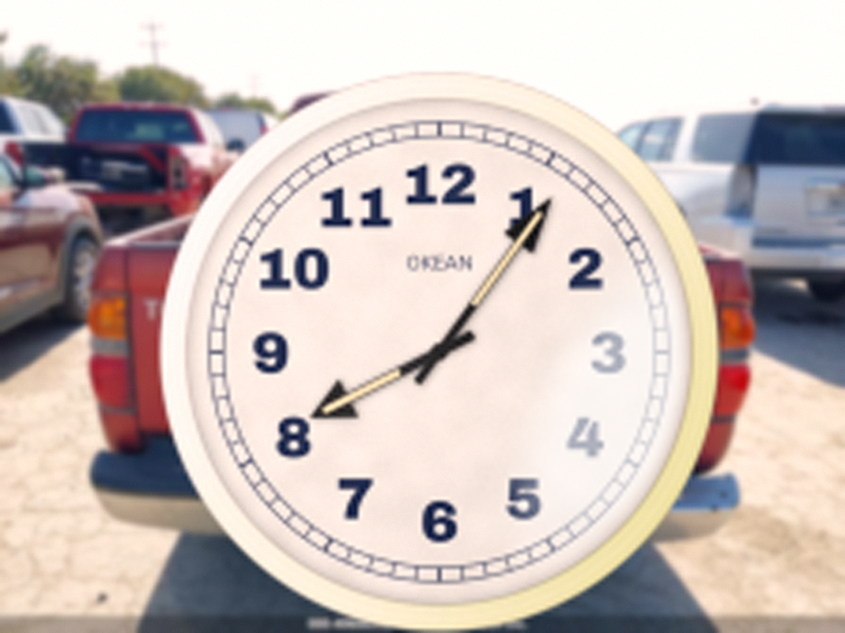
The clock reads h=8 m=6
